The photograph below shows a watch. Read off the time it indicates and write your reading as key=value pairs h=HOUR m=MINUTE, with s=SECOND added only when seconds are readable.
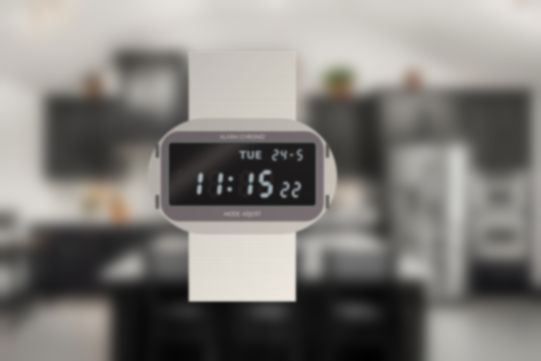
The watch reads h=11 m=15 s=22
